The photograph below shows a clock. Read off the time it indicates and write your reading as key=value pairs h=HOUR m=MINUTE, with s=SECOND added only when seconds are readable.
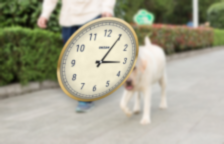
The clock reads h=3 m=5
